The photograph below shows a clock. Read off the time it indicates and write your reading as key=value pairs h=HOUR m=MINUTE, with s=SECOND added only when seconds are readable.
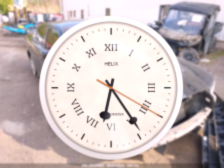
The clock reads h=6 m=24 s=20
